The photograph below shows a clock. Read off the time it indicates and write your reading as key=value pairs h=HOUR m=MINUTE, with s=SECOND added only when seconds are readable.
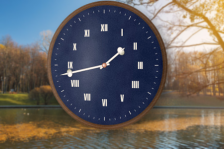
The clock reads h=1 m=43
